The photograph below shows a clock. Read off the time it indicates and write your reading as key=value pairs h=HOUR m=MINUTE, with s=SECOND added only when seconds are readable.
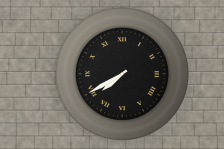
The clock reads h=7 m=40
